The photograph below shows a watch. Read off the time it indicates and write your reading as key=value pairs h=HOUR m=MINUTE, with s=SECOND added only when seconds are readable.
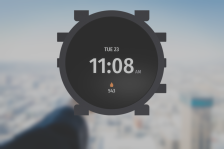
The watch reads h=11 m=8
